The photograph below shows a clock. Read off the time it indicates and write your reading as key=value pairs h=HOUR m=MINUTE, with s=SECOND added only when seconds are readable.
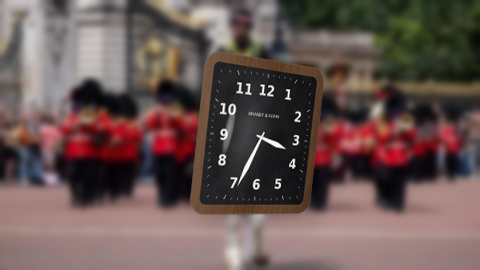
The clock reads h=3 m=34
